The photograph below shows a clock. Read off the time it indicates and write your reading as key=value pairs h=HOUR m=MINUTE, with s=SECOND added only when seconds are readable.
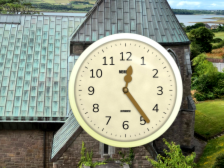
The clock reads h=12 m=24
